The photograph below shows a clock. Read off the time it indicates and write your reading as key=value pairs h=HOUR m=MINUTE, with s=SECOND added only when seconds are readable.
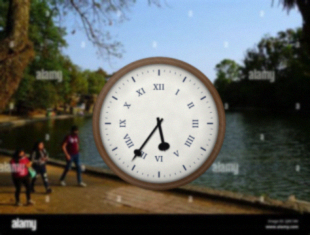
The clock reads h=5 m=36
